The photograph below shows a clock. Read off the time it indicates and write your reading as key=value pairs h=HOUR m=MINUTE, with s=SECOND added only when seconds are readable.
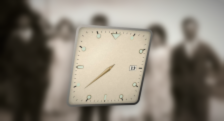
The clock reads h=7 m=38
